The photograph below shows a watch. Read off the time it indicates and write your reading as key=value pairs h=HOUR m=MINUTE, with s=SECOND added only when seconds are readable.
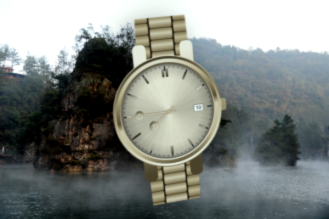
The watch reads h=7 m=45
